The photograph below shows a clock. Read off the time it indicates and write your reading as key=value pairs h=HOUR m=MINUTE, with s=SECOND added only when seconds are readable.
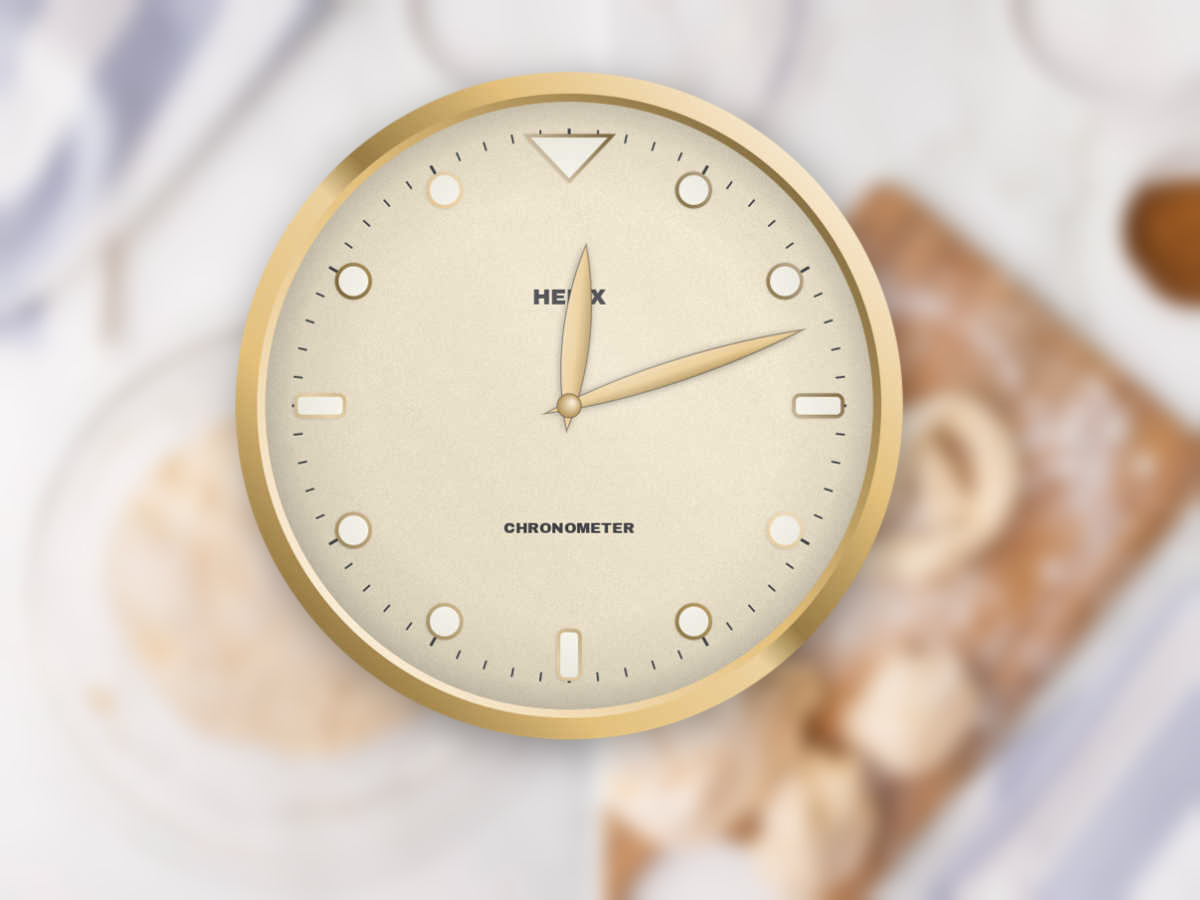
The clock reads h=12 m=12
